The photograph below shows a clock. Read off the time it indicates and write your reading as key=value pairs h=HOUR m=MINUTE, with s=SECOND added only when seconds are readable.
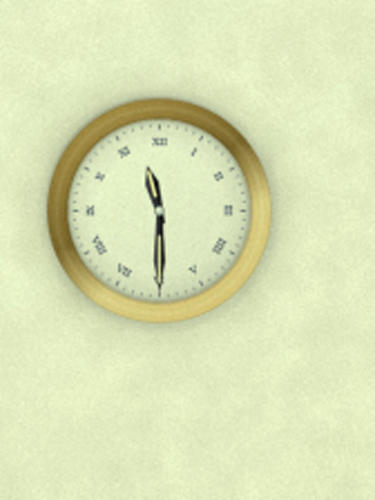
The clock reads h=11 m=30
